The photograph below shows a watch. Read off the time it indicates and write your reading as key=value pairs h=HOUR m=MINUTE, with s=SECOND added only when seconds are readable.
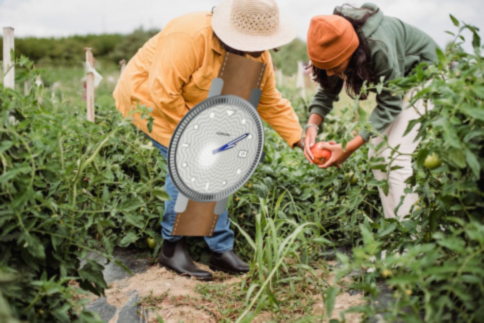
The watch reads h=2 m=9
